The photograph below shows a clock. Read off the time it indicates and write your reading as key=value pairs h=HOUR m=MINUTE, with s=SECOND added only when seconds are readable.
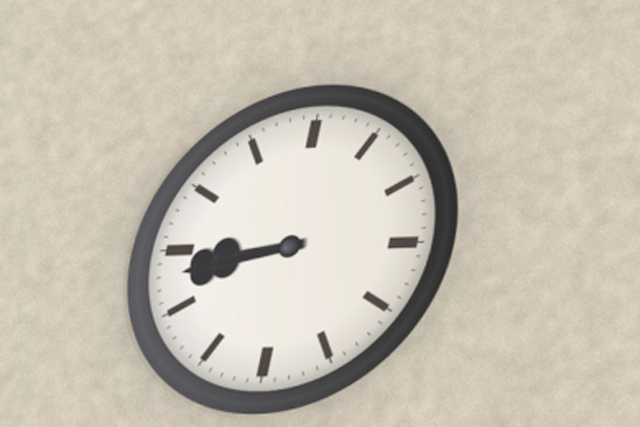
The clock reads h=8 m=43
